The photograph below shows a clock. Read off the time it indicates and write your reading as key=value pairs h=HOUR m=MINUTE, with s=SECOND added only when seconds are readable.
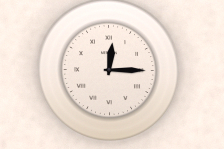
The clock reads h=12 m=15
